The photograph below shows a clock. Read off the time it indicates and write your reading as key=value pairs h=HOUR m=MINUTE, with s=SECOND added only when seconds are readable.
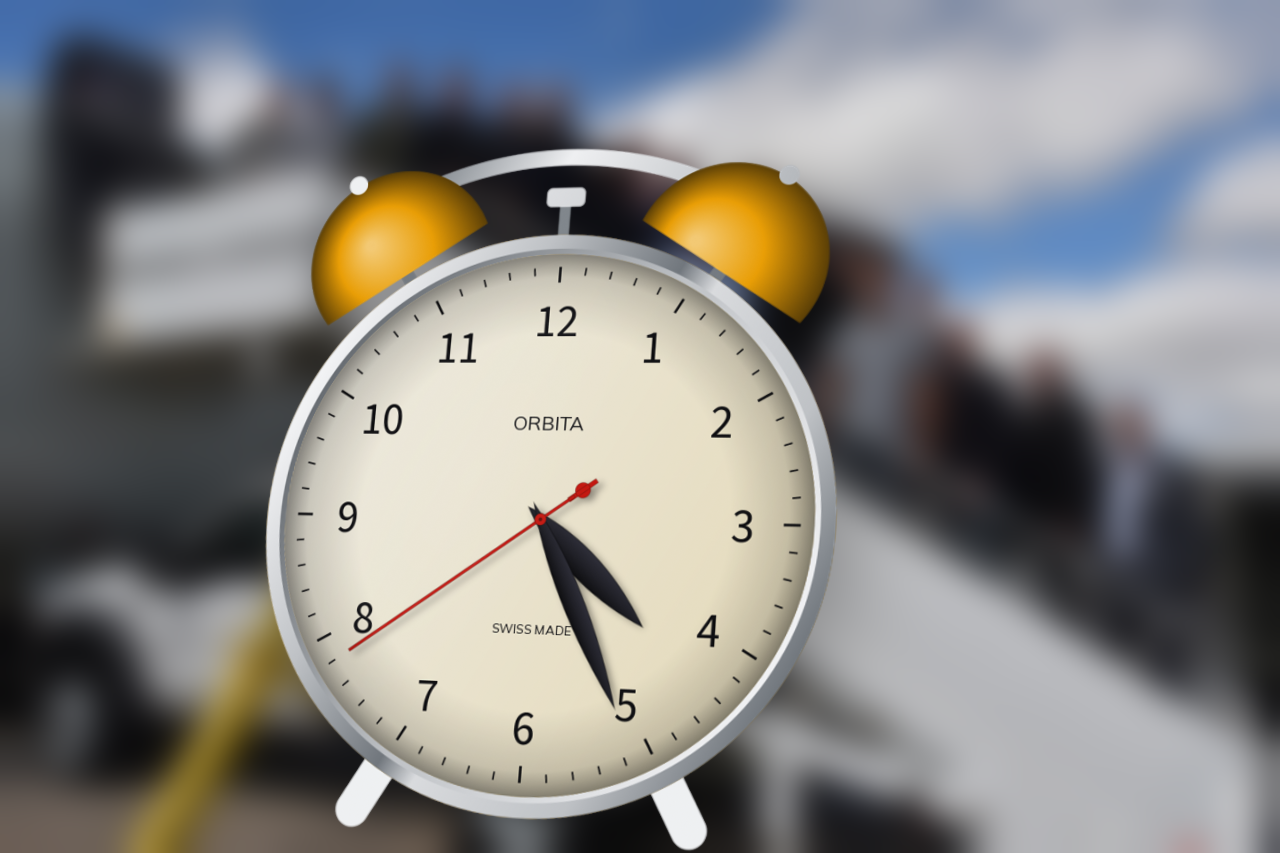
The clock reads h=4 m=25 s=39
